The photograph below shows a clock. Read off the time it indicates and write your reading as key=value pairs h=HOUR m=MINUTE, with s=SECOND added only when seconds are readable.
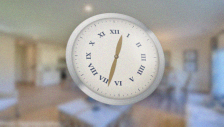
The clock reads h=12 m=33
